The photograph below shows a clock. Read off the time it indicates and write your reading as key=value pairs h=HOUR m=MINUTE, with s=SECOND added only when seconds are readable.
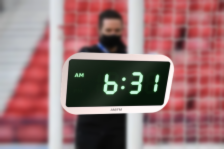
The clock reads h=6 m=31
